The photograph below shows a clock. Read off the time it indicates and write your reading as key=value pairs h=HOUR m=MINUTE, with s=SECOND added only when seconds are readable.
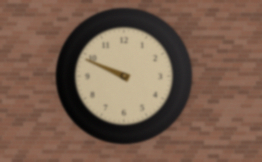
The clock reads h=9 m=49
